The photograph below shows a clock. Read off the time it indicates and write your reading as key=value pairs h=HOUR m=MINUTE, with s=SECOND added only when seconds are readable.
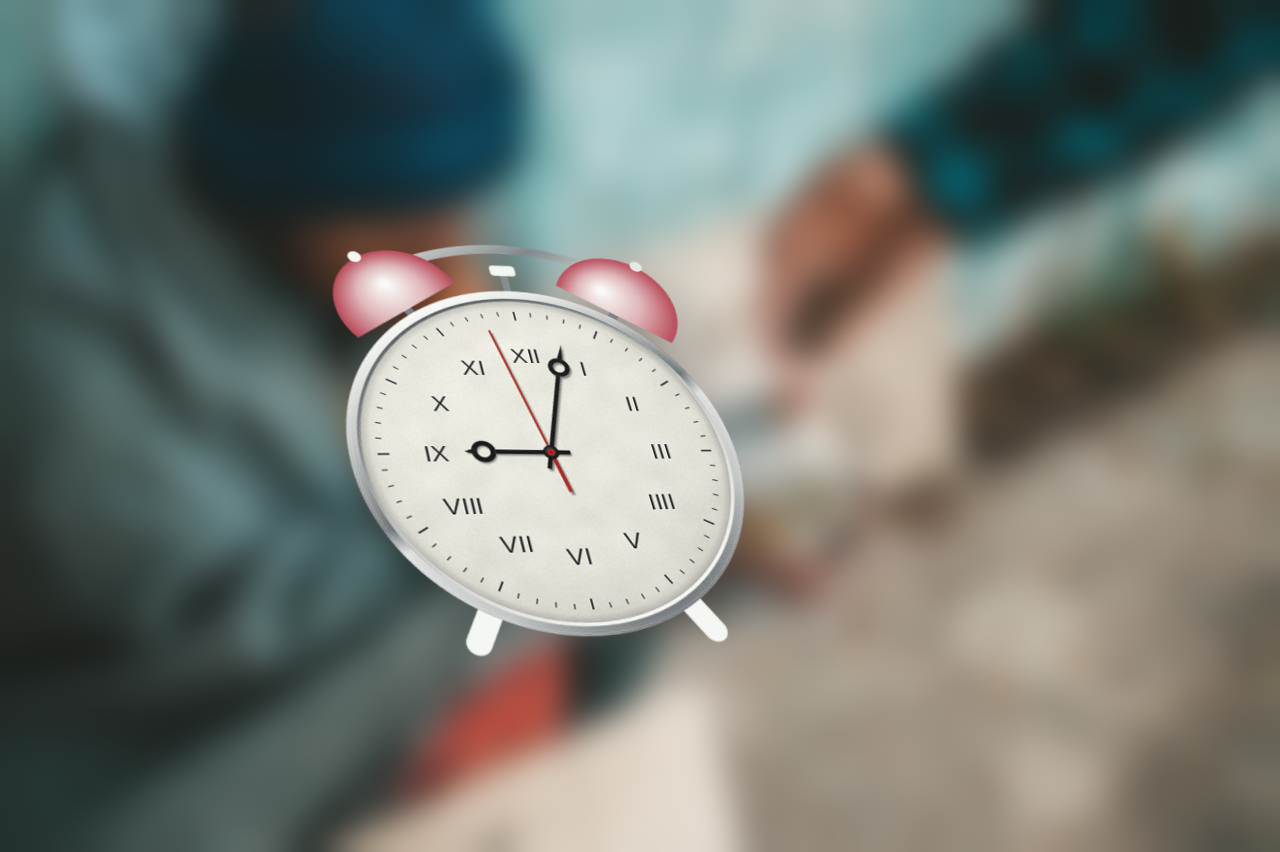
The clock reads h=9 m=2 s=58
